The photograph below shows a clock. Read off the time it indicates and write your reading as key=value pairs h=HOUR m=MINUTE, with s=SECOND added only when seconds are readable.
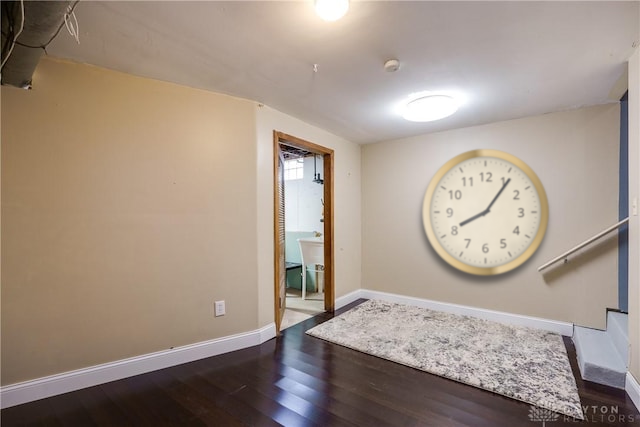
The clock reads h=8 m=6
